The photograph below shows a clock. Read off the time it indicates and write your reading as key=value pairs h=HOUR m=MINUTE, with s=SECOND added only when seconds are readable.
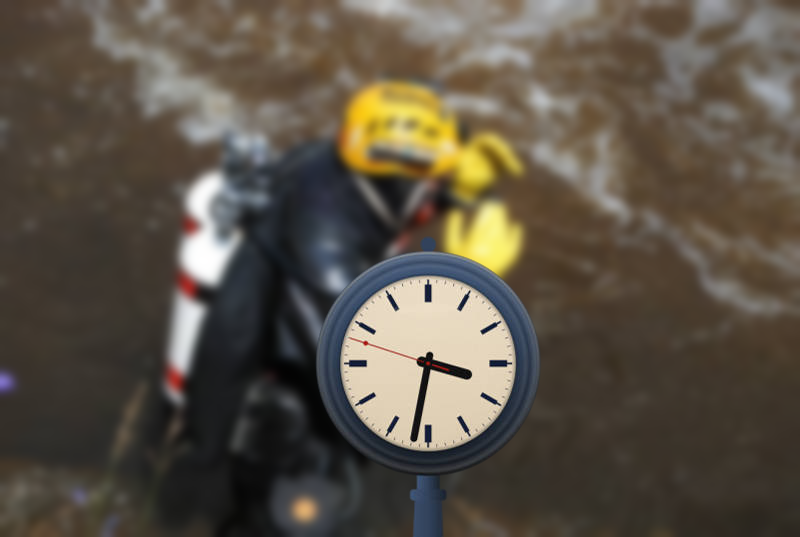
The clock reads h=3 m=31 s=48
